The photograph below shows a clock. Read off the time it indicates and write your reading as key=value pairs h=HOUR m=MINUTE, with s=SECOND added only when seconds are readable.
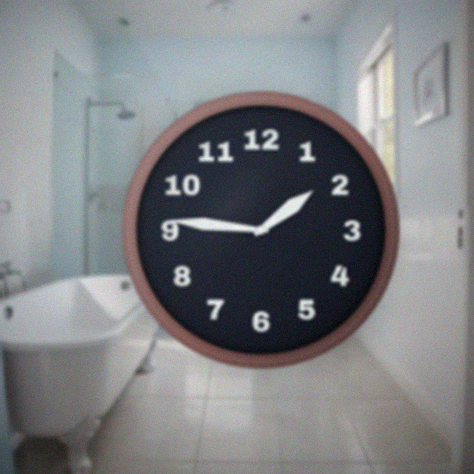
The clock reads h=1 m=46
